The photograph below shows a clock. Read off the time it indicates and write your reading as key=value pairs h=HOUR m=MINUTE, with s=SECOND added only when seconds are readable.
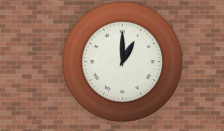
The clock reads h=1 m=0
